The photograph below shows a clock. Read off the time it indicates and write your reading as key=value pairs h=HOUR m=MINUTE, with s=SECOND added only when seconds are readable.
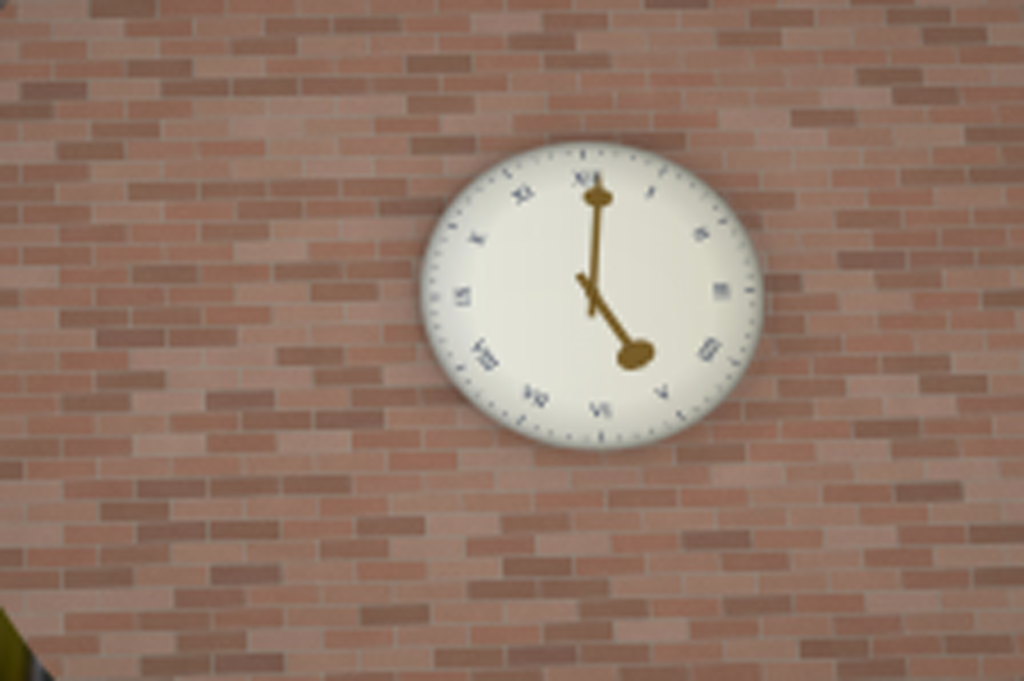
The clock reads h=5 m=1
